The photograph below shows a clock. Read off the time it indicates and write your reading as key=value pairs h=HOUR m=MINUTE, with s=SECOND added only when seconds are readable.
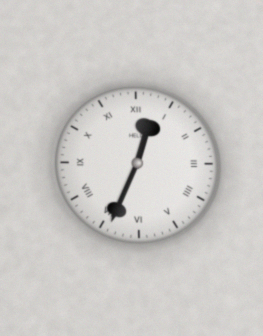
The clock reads h=12 m=34
